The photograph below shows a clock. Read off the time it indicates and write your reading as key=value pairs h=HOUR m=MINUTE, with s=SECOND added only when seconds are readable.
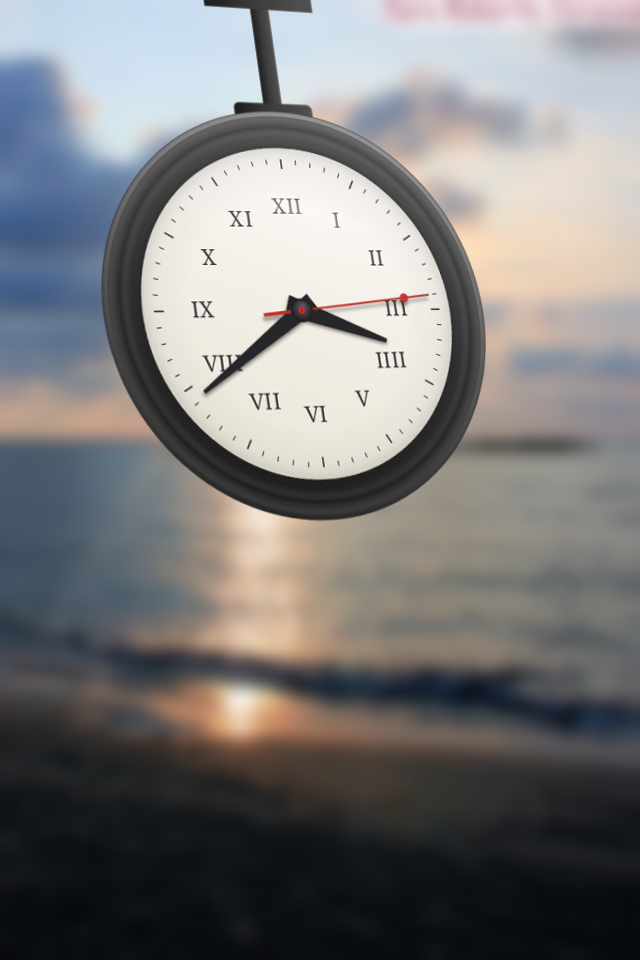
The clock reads h=3 m=39 s=14
